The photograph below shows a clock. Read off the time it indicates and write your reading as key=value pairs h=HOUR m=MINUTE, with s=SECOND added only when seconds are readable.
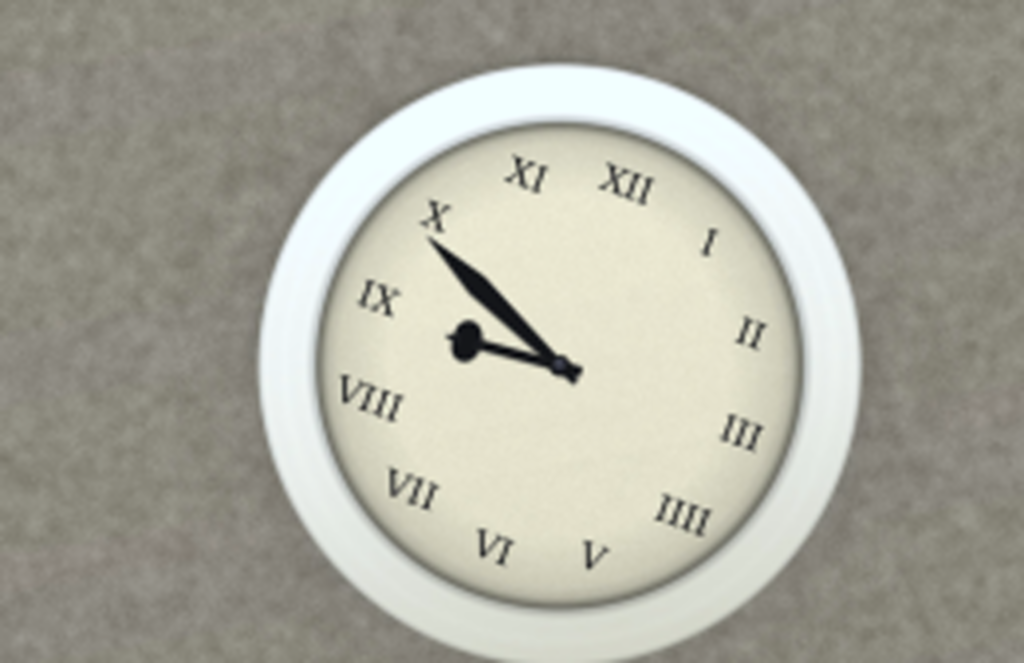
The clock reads h=8 m=49
